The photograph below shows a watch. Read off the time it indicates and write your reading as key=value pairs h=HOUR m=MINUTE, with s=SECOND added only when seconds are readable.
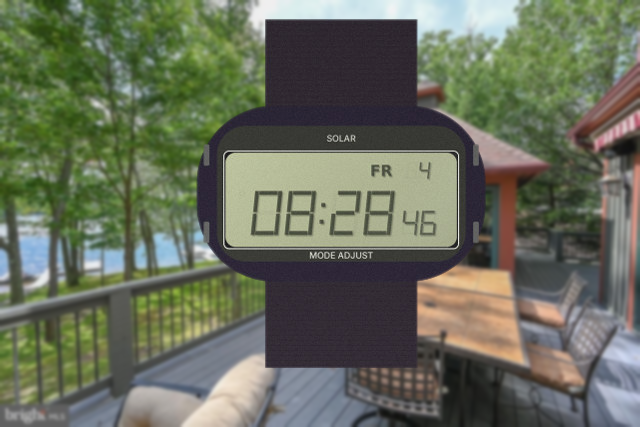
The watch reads h=8 m=28 s=46
